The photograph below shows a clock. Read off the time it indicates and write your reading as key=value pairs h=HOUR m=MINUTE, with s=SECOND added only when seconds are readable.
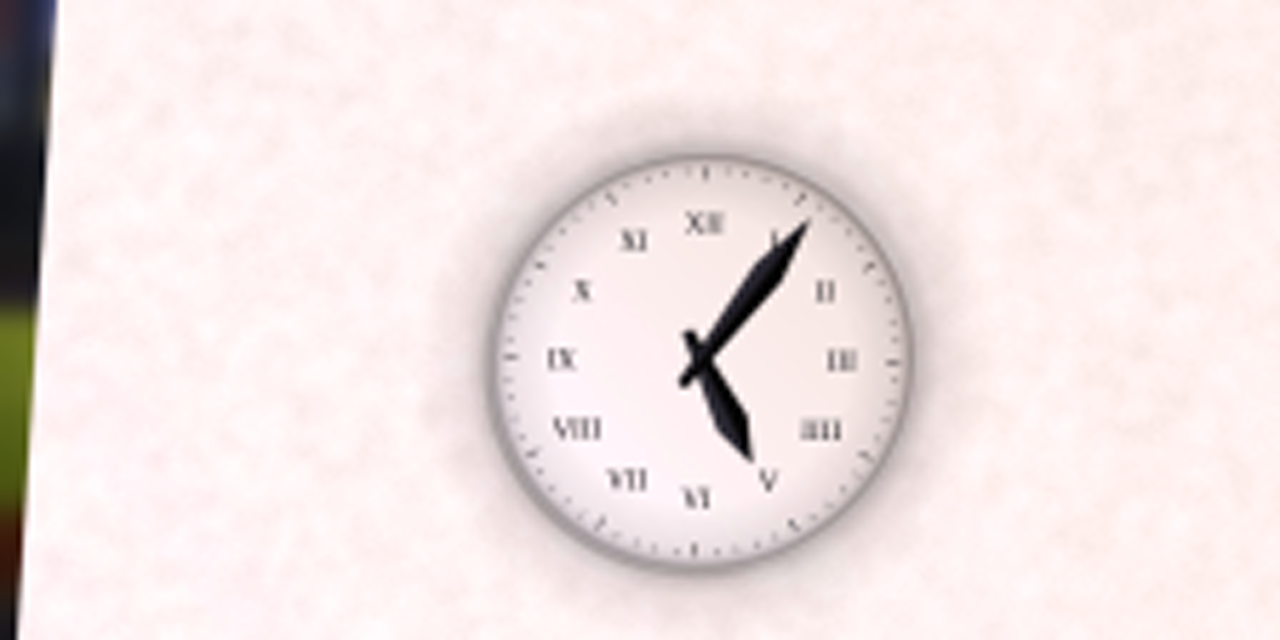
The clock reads h=5 m=6
